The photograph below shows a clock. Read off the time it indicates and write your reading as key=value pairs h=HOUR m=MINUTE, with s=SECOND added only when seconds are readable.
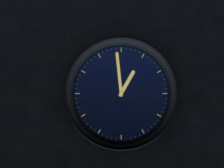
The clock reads h=12 m=59
